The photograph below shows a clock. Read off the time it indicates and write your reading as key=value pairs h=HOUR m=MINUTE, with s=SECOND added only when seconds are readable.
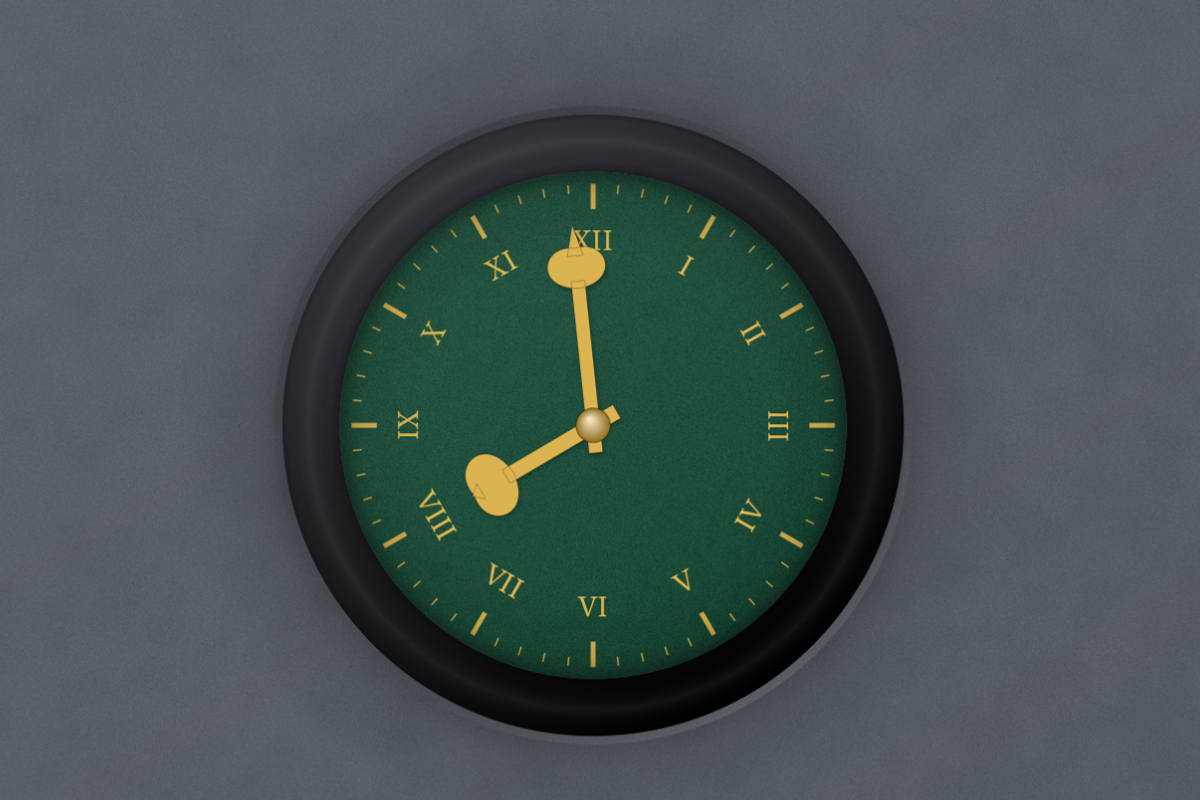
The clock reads h=7 m=59
